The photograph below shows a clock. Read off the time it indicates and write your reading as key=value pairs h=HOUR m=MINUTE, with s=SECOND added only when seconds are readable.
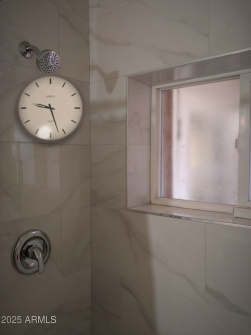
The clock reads h=9 m=27
